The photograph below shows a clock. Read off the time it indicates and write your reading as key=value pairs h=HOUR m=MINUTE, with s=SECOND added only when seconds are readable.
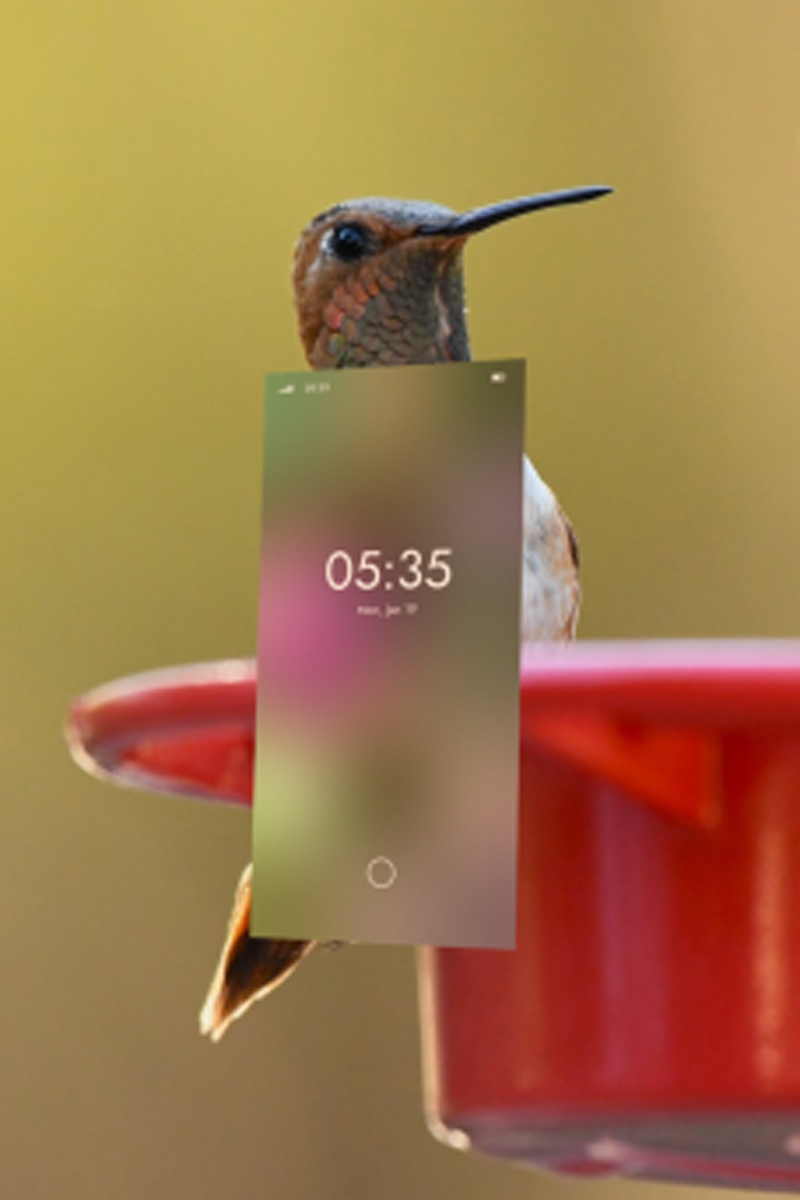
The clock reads h=5 m=35
